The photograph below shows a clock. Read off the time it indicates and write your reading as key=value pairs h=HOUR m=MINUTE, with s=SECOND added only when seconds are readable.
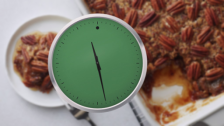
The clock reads h=11 m=28
